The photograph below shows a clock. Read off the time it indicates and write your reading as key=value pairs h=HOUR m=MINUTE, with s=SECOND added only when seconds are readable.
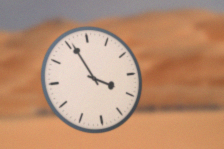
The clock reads h=3 m=56
